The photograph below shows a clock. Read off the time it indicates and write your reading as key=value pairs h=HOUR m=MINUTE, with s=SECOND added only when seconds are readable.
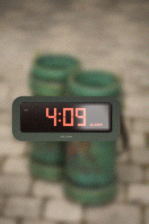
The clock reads h=4 m=9
